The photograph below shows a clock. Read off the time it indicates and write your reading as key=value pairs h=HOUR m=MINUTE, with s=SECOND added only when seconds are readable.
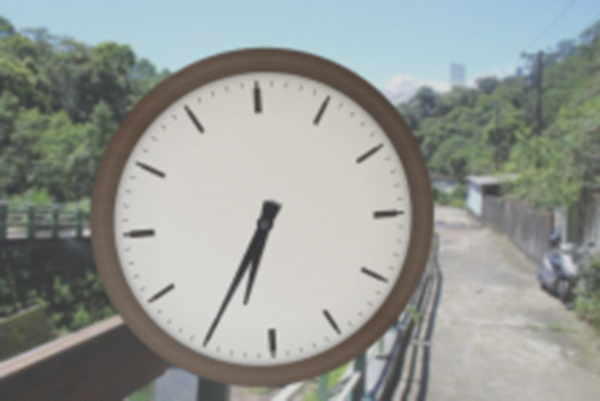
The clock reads h=6 m=35
